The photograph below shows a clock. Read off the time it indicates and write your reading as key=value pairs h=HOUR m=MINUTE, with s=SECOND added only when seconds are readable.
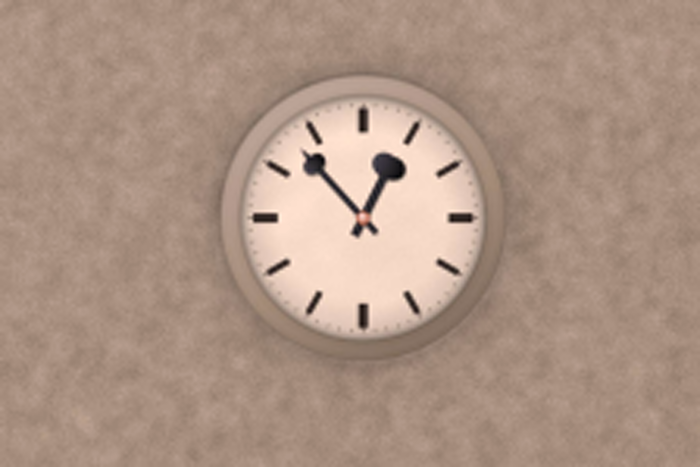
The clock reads h=12 m=53
